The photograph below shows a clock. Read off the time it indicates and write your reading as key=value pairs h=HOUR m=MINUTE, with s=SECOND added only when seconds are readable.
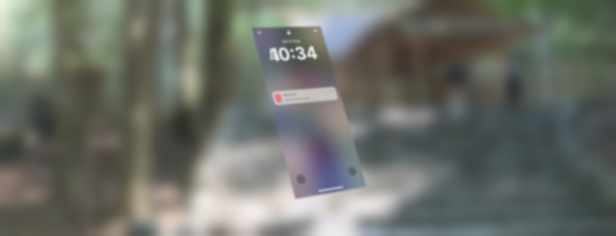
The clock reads h=10 m=34
